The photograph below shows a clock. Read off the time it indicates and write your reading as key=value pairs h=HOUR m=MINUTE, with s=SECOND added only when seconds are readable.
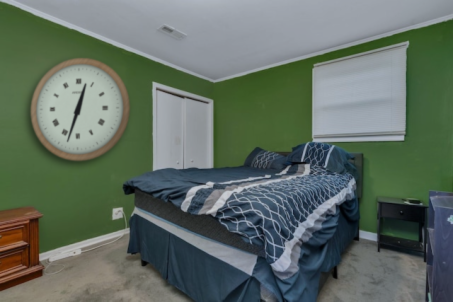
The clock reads h=12 m=33
